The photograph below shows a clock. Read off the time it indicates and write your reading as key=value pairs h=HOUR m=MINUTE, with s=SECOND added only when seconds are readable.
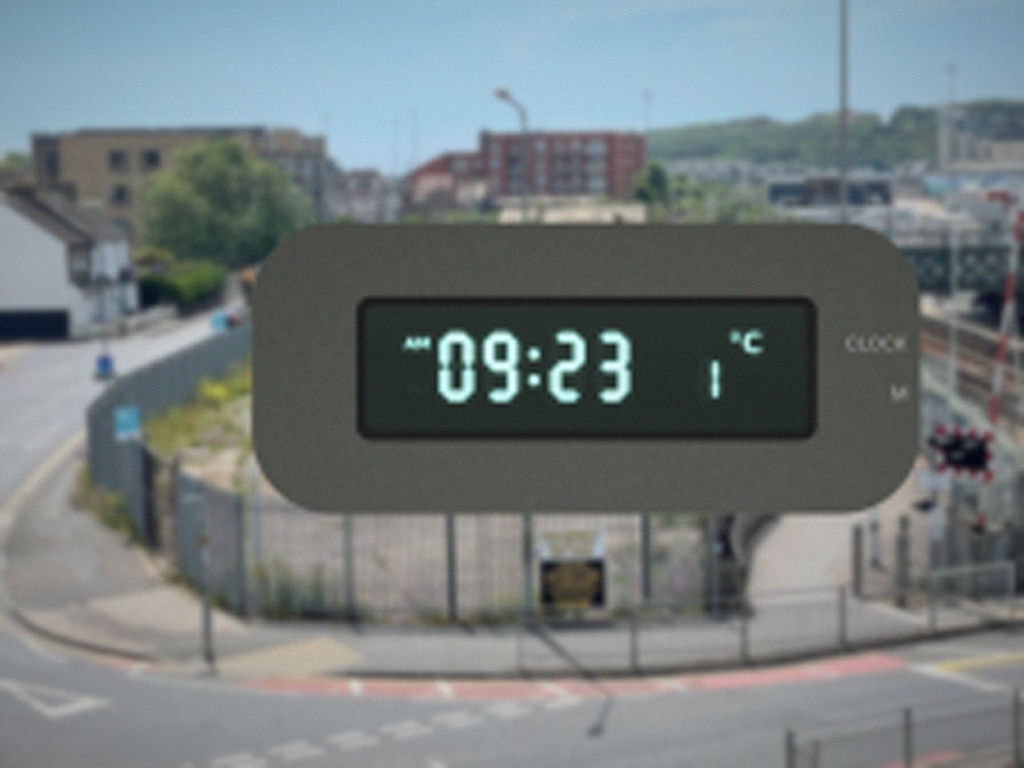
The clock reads h=9 m=23
